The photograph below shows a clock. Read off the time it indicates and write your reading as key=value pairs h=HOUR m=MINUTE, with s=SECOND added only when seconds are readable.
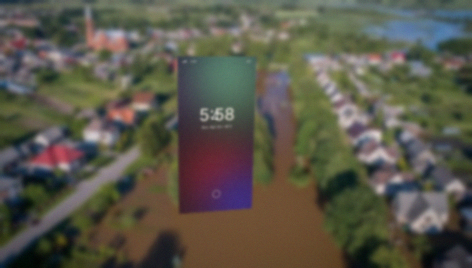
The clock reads h=5 m=58
